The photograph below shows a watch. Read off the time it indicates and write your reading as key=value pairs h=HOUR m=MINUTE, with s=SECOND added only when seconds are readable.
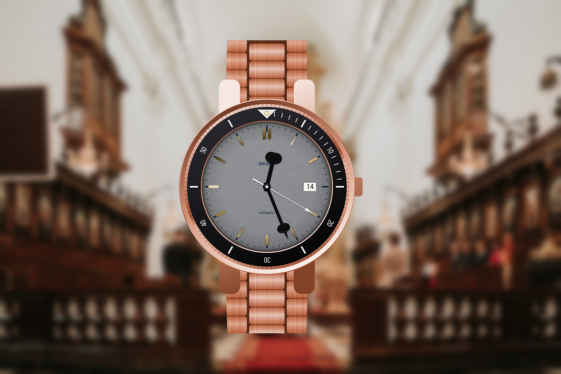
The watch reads h=12 m=26 s=20
